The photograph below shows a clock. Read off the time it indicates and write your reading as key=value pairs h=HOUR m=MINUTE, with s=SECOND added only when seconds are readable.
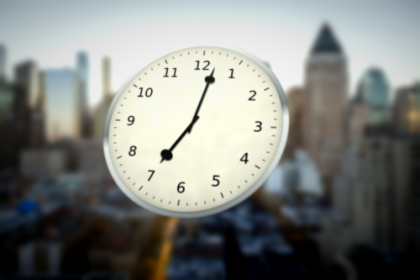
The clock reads h=7 m=2
